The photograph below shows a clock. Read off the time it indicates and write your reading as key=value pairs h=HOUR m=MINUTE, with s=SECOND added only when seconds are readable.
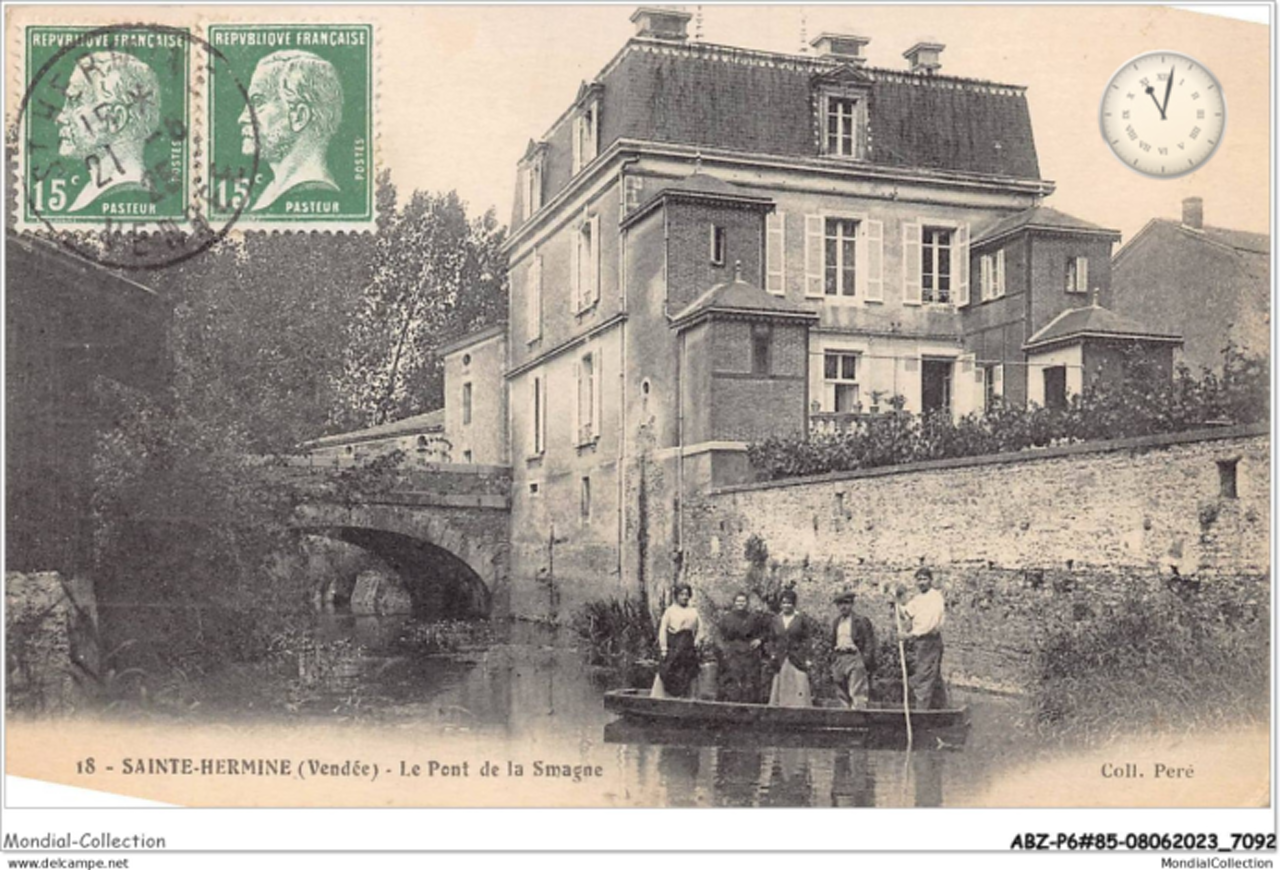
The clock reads h=11 m=2
